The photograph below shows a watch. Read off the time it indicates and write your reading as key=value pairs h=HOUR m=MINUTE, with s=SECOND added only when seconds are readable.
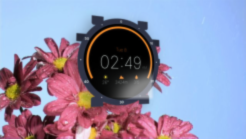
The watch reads h=2 m=49
